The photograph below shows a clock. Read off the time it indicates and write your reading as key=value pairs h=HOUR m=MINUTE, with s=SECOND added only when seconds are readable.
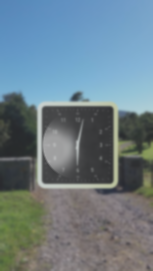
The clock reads h=6 m=2
